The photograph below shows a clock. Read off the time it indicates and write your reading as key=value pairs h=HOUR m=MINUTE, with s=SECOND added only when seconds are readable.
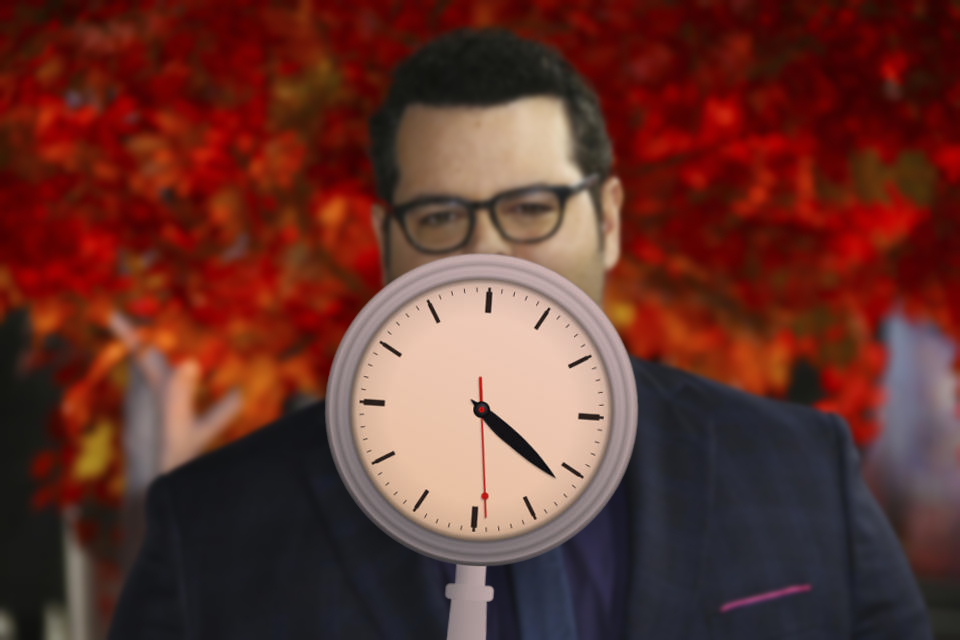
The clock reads h=4 m=21 s=29
